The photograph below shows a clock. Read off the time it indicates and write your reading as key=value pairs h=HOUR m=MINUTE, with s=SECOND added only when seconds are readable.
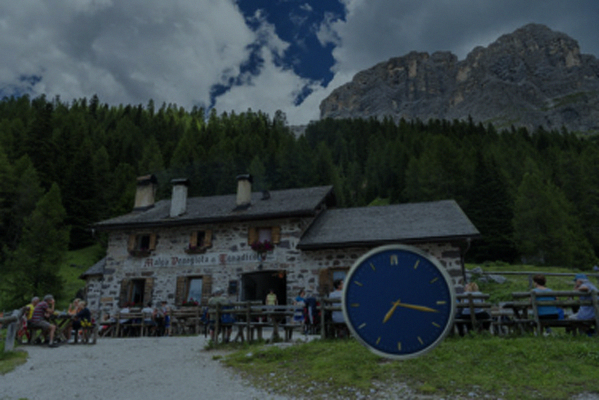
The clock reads h=7 m=17
